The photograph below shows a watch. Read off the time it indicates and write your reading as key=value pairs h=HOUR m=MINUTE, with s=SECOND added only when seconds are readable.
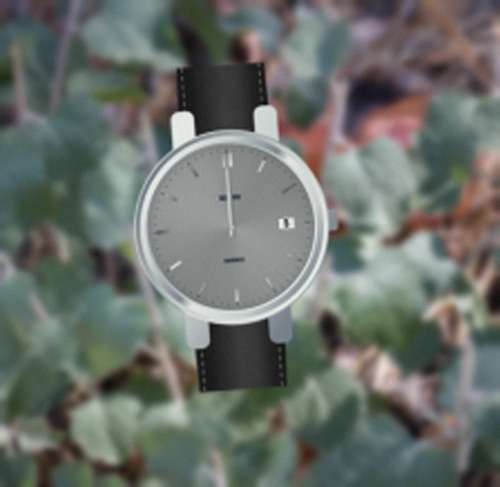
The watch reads h=12 m=0
